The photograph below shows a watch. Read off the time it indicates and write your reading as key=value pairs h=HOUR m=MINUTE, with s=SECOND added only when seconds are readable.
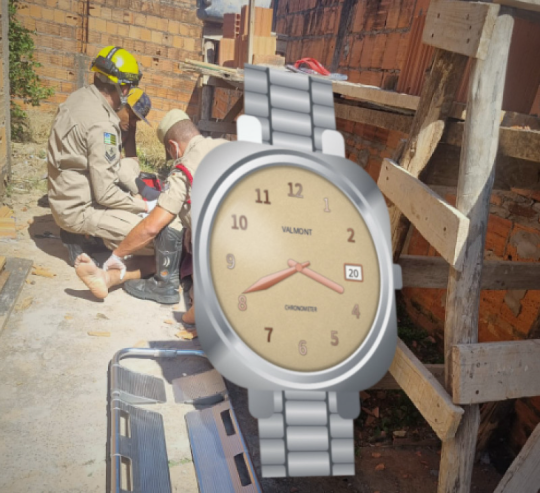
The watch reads h=3 m=41
